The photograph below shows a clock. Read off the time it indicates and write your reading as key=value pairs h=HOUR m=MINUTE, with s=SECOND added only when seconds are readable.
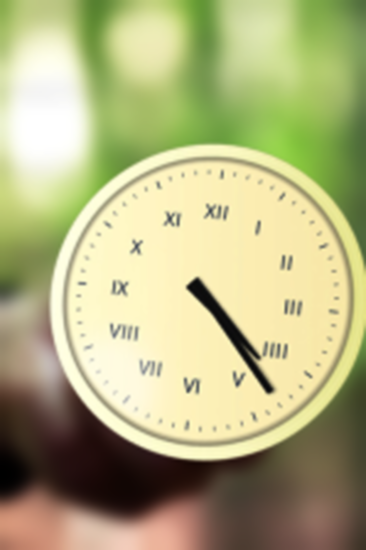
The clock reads h=4 m=23
